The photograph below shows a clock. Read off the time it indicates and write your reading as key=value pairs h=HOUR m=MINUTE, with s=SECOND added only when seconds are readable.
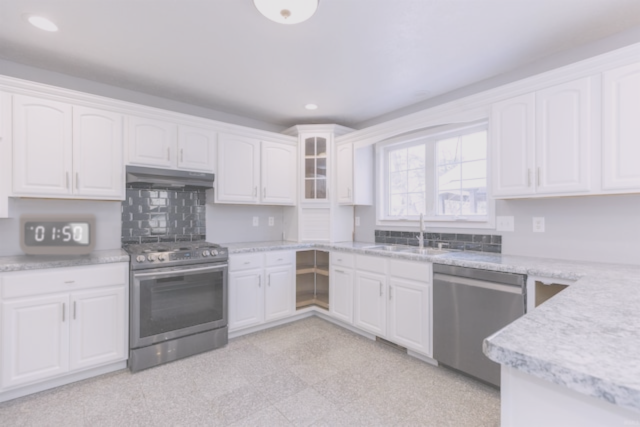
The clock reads h=1 m=50
